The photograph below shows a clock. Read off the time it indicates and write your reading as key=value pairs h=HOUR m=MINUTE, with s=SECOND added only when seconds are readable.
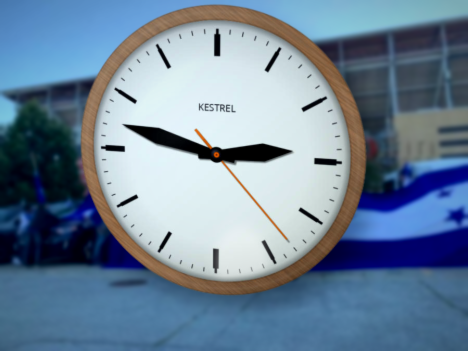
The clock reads h=2 m=47 s=23
